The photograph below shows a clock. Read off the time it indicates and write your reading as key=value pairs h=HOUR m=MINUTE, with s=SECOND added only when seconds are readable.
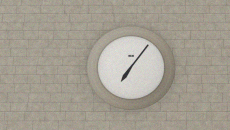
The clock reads h=7 m=6
